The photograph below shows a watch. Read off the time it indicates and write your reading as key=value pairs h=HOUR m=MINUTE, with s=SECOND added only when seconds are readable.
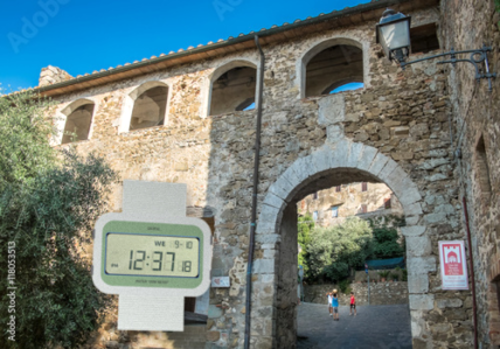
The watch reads h=12 m=37 s=18
